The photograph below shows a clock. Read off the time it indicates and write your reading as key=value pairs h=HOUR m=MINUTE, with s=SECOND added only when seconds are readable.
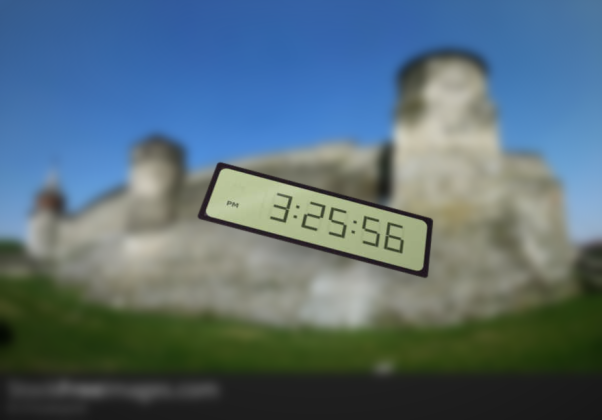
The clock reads h=3 m=25 s=56
